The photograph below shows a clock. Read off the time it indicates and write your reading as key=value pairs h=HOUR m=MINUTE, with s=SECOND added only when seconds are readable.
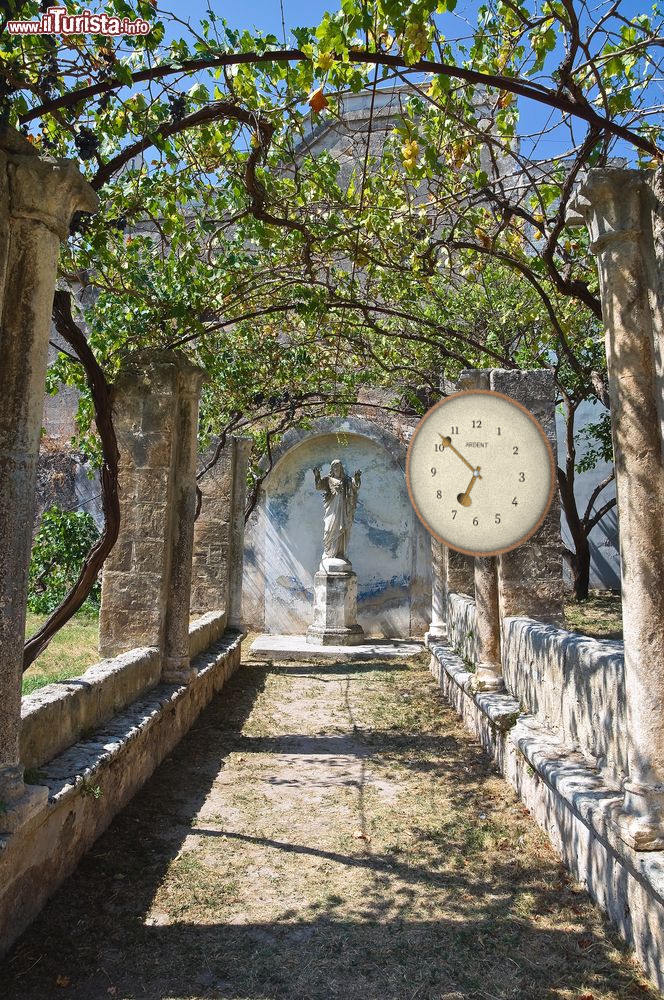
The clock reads h=6 m=52
